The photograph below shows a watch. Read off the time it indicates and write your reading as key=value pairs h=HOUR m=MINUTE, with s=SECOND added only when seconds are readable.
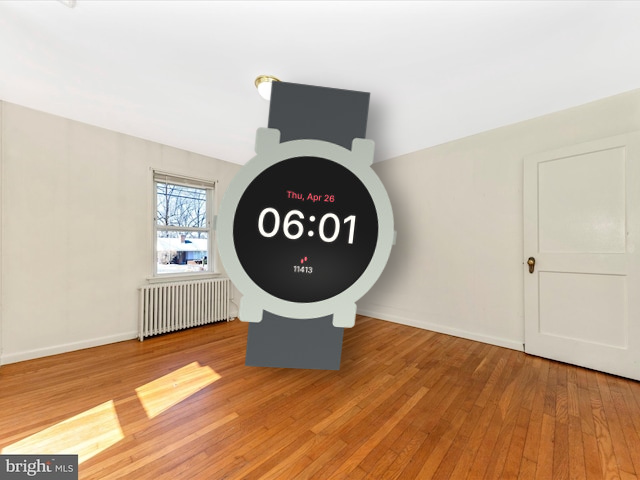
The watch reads h=6 m=1
